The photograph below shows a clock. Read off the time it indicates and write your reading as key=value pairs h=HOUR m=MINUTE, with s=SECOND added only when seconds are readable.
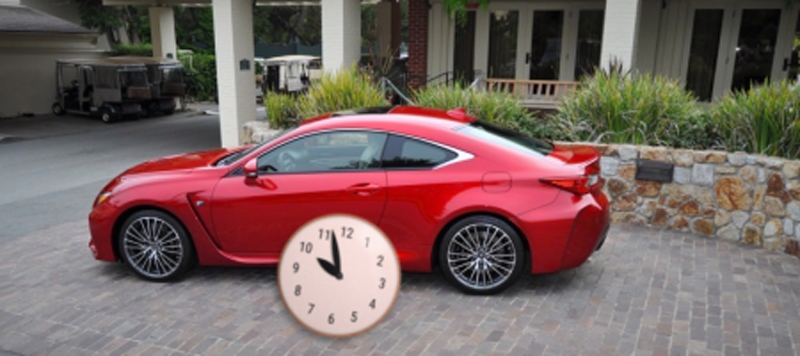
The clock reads h=9 m=57
